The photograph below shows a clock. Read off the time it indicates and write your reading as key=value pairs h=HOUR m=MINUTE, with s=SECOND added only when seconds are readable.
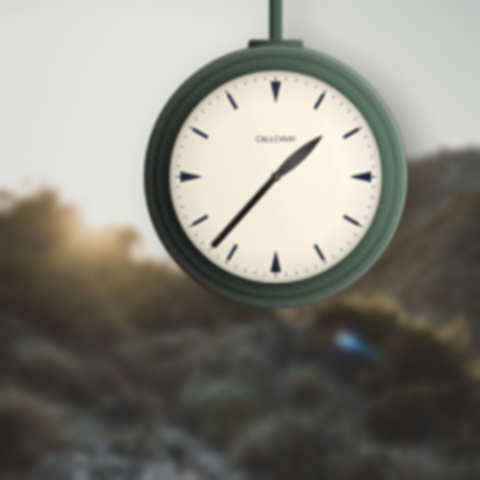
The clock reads h=1 m=37
